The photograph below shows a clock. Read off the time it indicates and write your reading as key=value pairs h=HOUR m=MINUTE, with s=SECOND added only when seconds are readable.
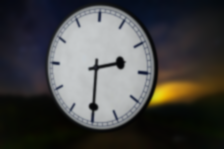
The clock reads h=2 m=30
